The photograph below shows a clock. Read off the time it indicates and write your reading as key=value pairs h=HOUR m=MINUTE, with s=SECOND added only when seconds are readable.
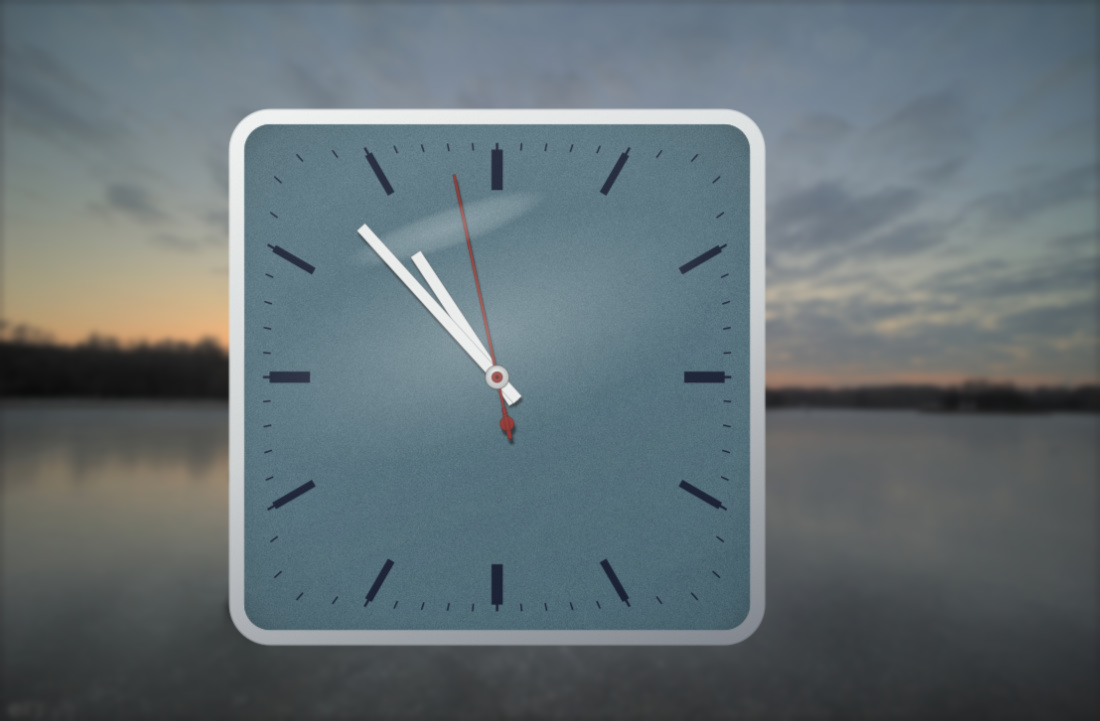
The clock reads h=10 m=52 s=58
